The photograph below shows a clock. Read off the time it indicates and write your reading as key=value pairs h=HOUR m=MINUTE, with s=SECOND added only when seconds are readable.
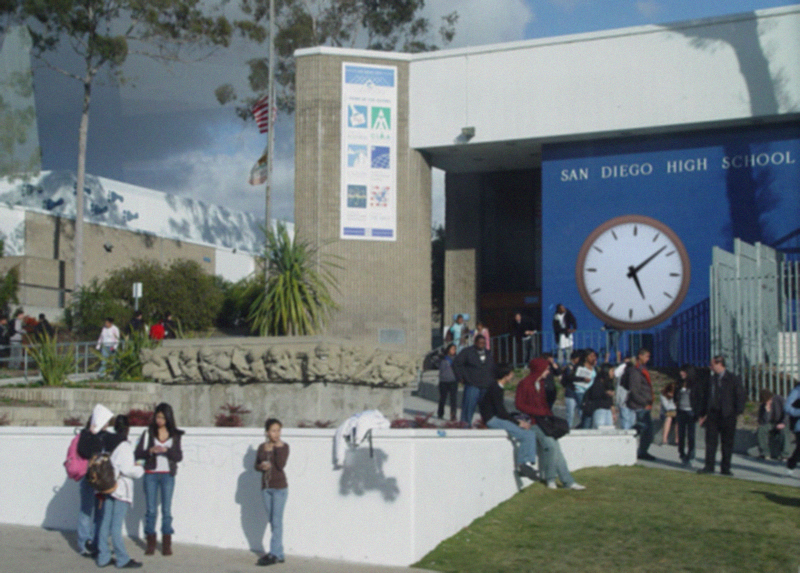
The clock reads h=5 m=8
